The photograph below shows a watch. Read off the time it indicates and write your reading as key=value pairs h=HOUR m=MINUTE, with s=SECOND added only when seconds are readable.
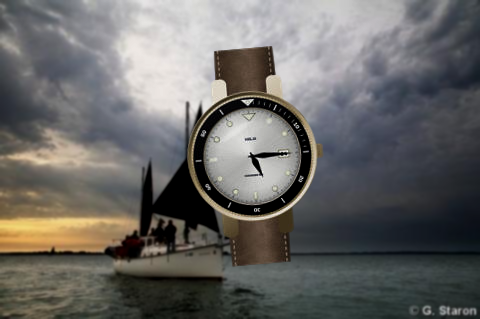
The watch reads h=5 m=15
